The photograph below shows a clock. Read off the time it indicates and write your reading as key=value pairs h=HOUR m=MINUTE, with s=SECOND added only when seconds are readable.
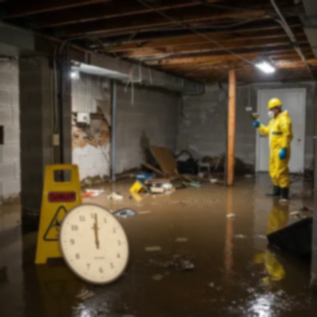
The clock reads h=12 m=1
